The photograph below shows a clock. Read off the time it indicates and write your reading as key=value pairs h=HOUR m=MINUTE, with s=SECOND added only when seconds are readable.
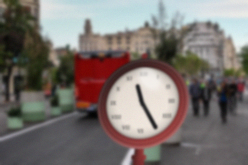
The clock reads h=11 m=25
